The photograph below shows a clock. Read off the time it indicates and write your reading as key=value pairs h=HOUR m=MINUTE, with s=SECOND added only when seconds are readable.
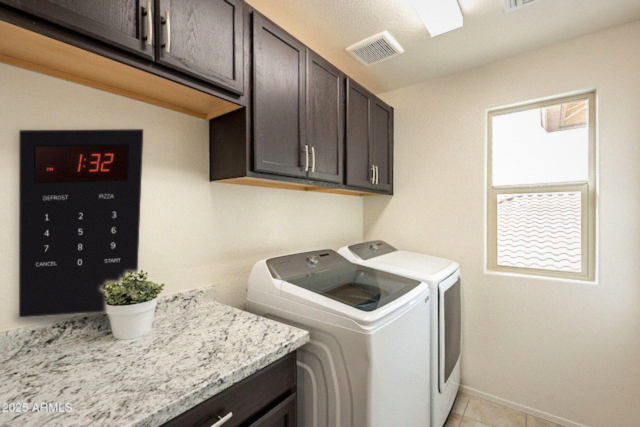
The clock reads h=1 m=32
